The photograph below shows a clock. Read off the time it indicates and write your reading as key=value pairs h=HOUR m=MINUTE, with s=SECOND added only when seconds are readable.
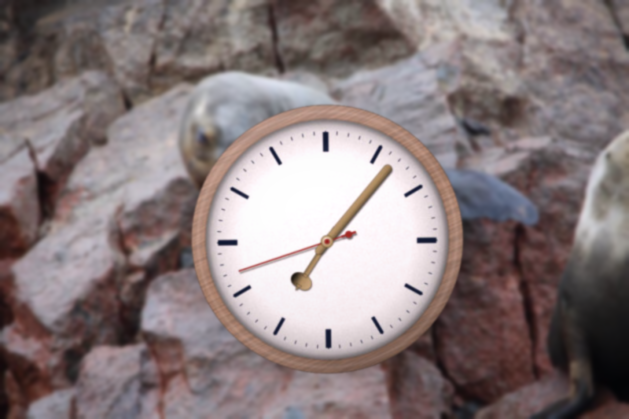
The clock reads h=7 m=6 s=42
